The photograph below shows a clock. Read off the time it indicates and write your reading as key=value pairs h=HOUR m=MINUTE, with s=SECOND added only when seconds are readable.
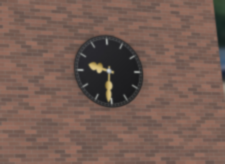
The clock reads h=9 m=31
